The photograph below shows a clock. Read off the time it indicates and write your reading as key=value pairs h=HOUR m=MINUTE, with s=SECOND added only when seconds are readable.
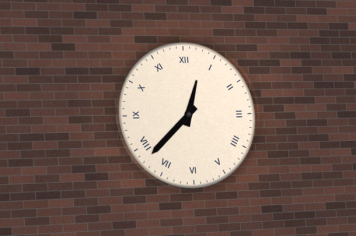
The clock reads h=12 m=38
